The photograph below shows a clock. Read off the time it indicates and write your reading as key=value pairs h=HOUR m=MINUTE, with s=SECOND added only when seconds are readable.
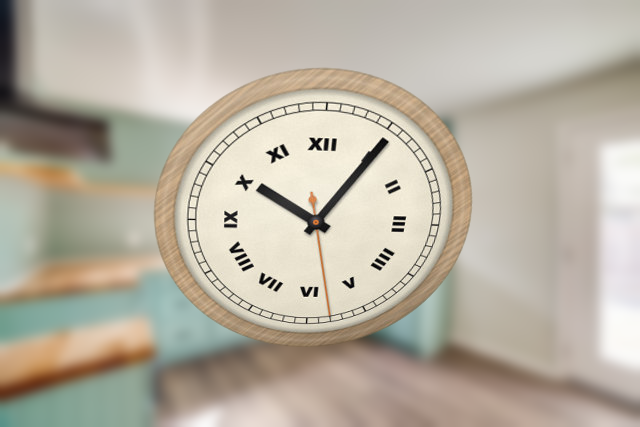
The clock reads h=10 m=5 s=28
